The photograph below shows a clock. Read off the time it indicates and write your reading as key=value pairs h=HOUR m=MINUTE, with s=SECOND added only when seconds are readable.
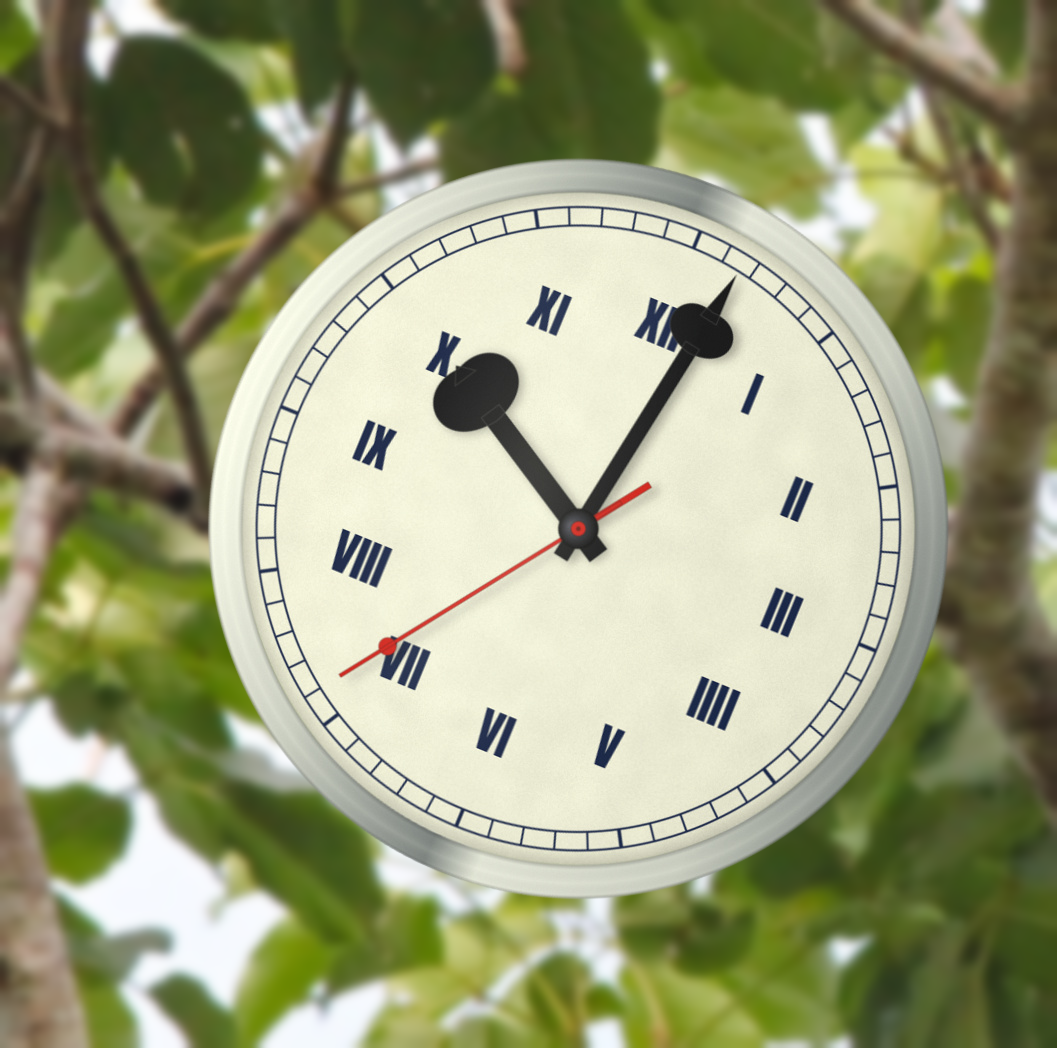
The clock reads h=10 m=1 s=36
